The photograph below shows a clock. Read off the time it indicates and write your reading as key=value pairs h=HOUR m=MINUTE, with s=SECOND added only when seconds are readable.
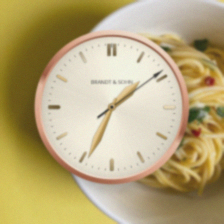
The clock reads h=1 m=34 s=9
